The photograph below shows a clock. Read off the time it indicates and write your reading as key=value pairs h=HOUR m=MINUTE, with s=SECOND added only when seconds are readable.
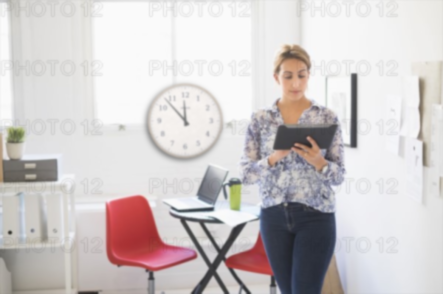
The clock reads h=11 m=53
